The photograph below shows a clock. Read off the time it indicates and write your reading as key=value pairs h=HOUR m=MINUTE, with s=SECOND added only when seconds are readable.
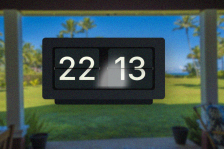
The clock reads h=22 m=13
